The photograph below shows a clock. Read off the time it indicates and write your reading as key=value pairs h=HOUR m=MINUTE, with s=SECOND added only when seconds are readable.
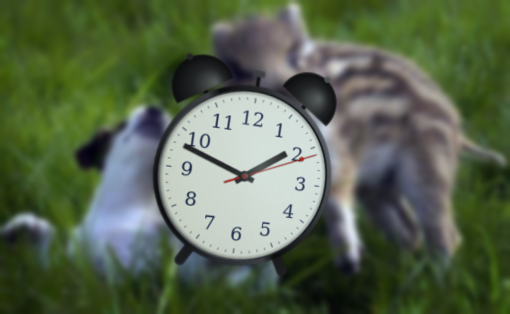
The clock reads h=1 m=48 s=11
